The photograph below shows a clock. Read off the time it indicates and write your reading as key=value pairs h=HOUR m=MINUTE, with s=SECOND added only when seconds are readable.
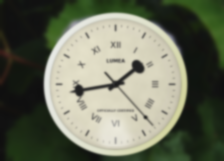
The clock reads h=1 m=43 s=23
